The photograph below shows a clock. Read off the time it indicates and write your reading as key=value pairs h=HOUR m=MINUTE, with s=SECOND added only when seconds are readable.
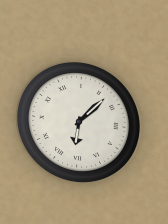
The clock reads h=7 m=12
